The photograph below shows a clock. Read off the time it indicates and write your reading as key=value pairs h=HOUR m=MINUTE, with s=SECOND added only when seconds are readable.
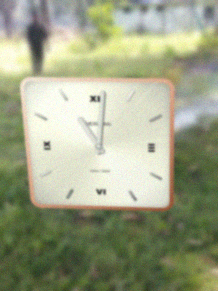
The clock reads h=11 m=1
